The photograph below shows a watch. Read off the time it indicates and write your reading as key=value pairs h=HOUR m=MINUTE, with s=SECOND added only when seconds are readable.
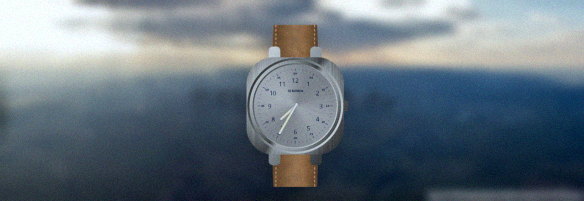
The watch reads h=7 m=35
